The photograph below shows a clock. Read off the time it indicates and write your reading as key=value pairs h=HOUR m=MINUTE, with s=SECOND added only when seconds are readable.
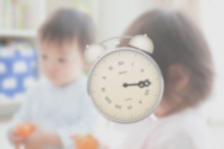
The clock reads h=3 m=16
